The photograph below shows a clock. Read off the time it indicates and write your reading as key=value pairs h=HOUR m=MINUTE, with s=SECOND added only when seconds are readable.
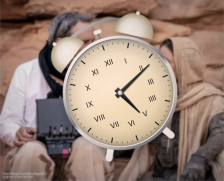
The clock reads h=5 m=11
